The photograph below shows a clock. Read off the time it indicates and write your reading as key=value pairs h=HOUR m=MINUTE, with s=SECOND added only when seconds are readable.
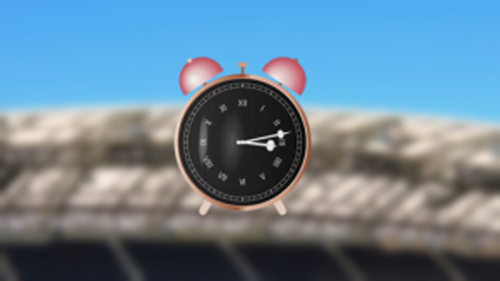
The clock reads h=3 m=13
